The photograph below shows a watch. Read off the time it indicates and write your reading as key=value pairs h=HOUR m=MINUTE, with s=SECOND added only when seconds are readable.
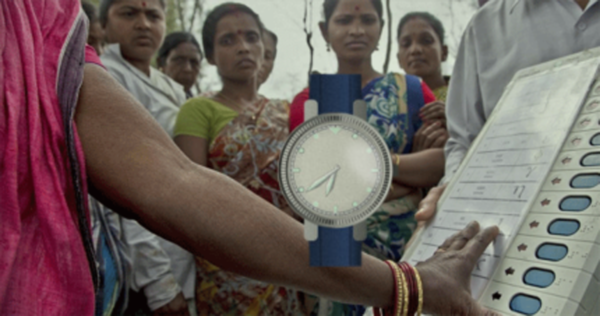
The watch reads h=6 m=39
